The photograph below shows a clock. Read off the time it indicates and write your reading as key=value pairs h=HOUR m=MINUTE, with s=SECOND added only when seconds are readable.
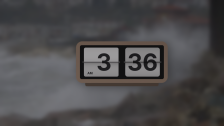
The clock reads h=3 m=36
